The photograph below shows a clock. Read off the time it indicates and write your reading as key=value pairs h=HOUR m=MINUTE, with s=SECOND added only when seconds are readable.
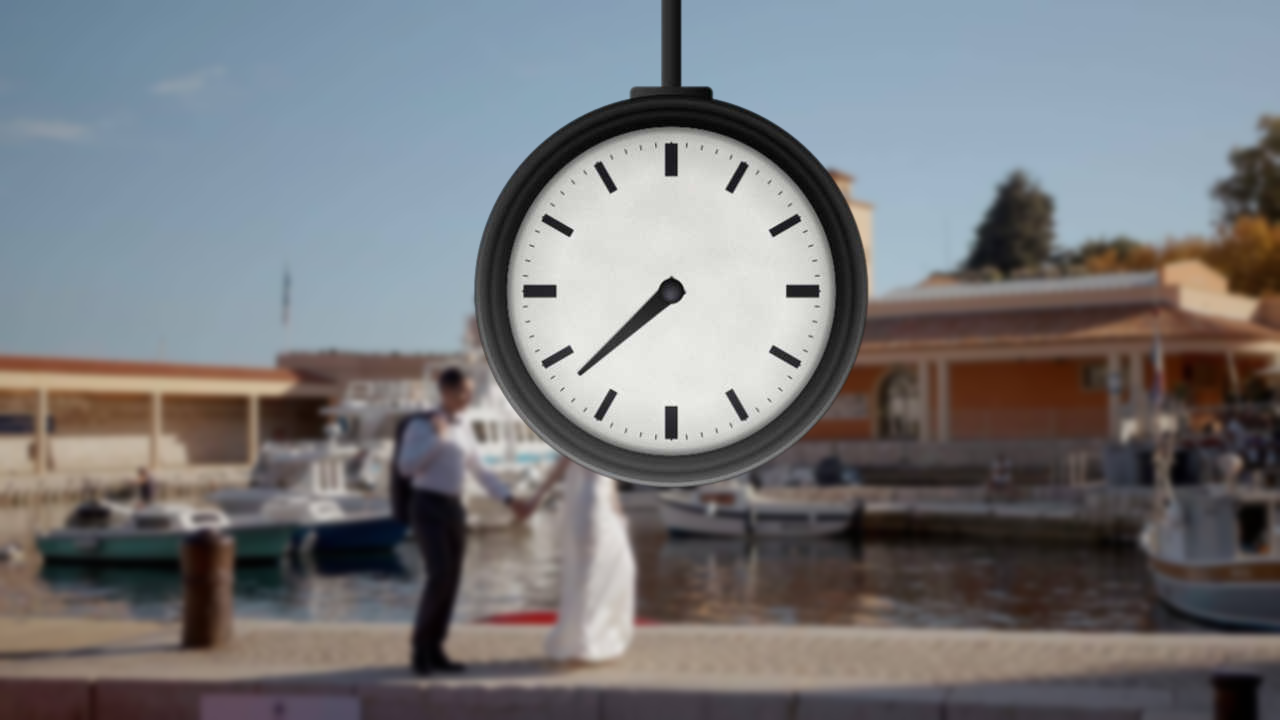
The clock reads h=7 m=38
